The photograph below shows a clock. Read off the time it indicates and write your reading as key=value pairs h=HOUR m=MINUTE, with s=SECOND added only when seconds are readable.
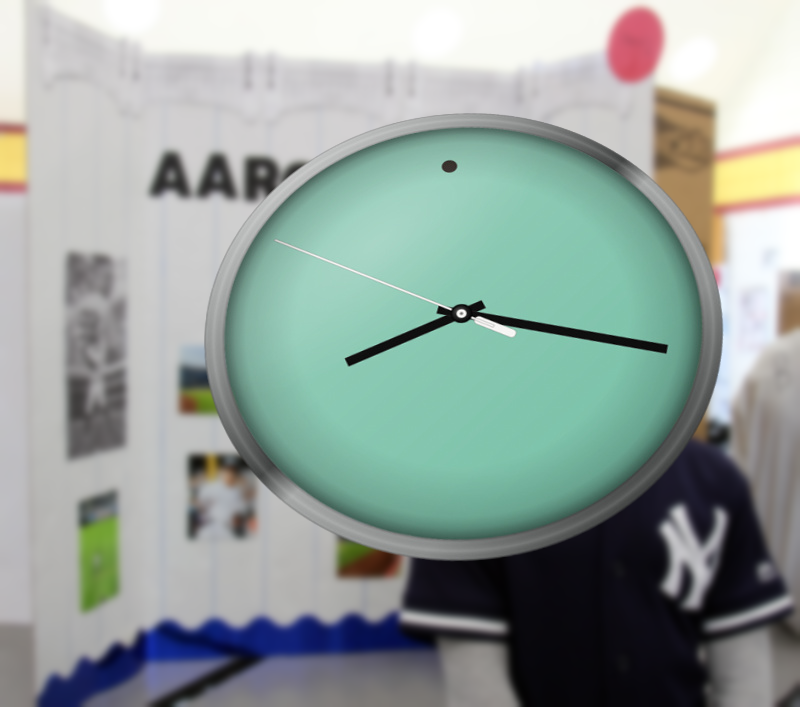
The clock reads h=8 m=17 s=50
